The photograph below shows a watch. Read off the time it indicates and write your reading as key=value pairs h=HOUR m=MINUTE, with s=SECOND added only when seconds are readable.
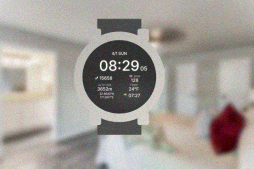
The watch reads h=8 m=29
